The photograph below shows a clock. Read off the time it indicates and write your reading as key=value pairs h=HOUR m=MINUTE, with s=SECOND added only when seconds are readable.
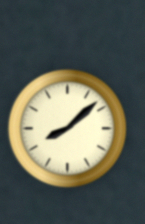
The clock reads h=8 m=8
